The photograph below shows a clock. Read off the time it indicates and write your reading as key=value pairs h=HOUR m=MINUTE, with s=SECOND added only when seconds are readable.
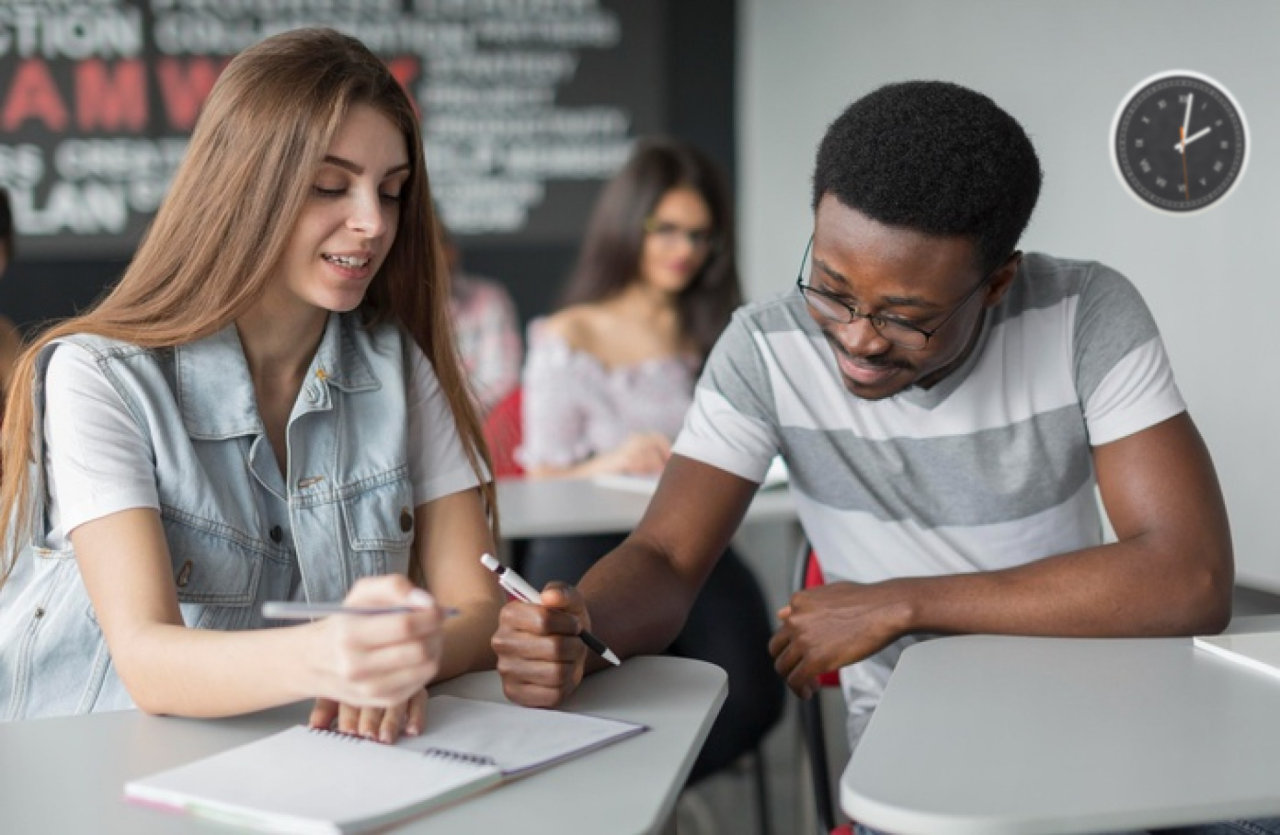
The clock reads h=2 m=1 s=29
